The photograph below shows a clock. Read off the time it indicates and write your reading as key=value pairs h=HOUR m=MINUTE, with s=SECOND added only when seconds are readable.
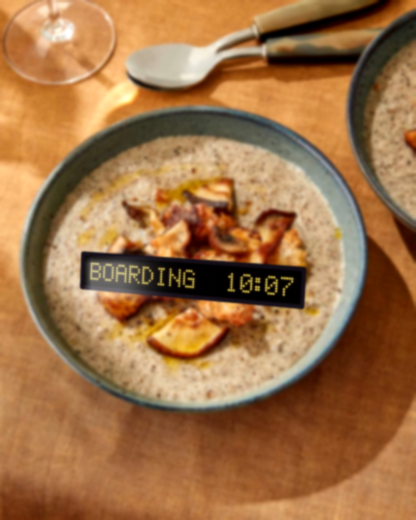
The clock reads h=10 m=7
